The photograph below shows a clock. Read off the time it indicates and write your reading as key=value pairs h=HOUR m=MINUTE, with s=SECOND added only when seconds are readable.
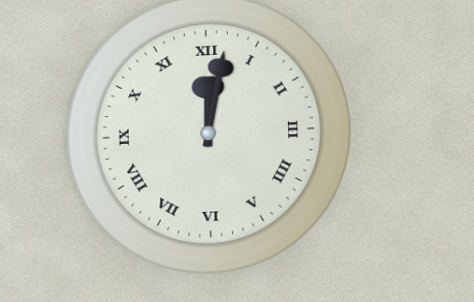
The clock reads h=12 m=2
